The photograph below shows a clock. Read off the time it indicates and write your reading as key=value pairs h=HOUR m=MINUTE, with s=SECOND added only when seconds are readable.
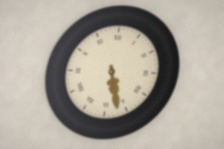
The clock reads h=5 m=27
